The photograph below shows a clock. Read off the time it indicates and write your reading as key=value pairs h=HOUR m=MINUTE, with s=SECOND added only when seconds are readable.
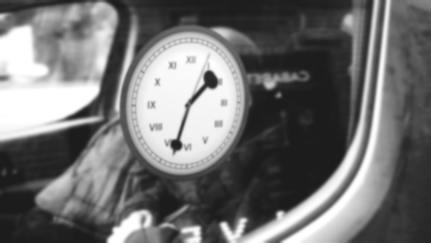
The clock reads h=1 m=33 s=4
